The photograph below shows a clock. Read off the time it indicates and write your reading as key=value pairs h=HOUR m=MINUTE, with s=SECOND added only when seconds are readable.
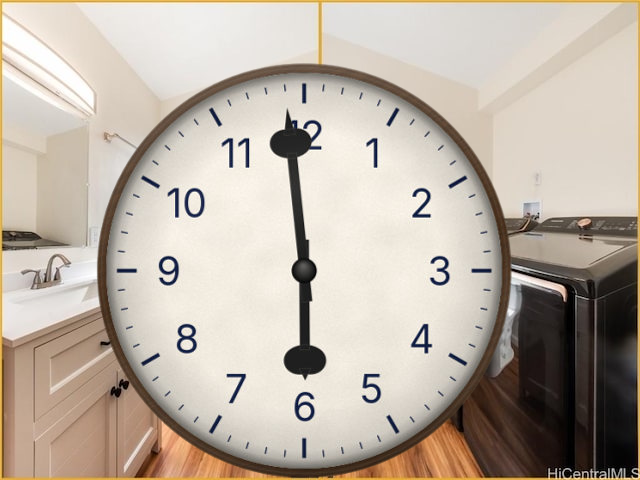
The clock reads h=5 m=59
